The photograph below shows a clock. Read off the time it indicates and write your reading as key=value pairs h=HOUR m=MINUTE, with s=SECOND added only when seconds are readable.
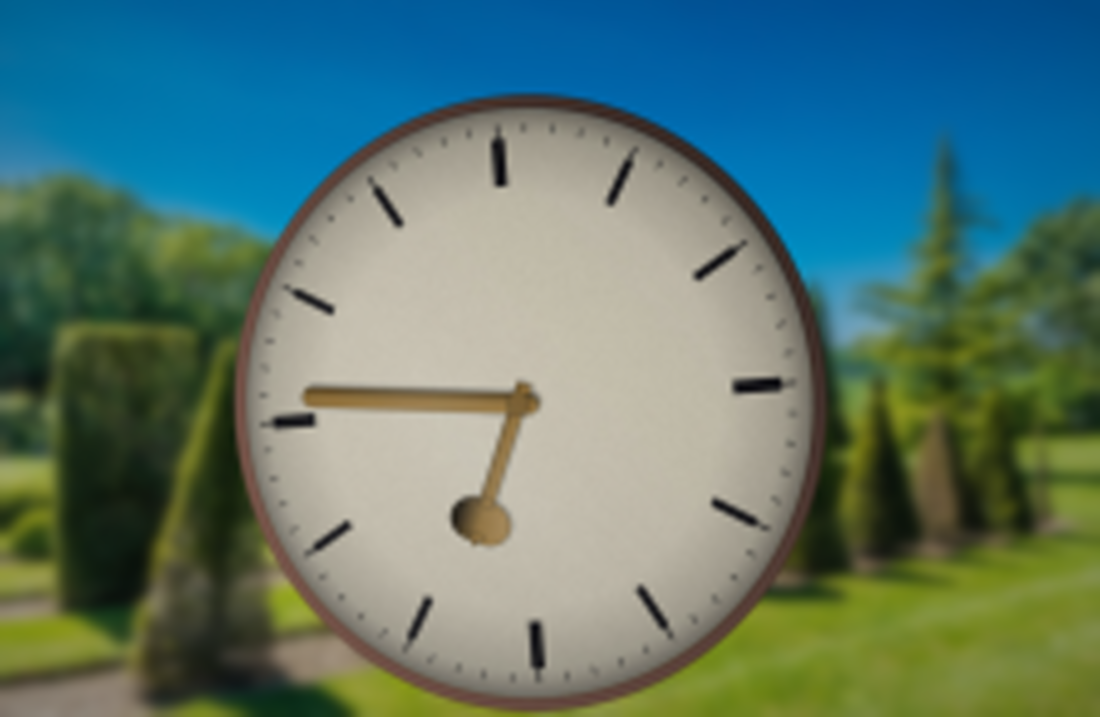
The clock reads h=6 m=46
